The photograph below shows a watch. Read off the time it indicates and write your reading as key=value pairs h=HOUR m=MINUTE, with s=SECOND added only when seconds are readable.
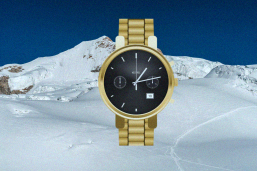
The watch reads h=1 m=13
